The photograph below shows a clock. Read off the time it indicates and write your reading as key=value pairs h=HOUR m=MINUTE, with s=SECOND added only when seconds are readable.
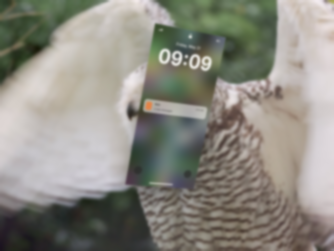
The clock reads h=9 m=9
